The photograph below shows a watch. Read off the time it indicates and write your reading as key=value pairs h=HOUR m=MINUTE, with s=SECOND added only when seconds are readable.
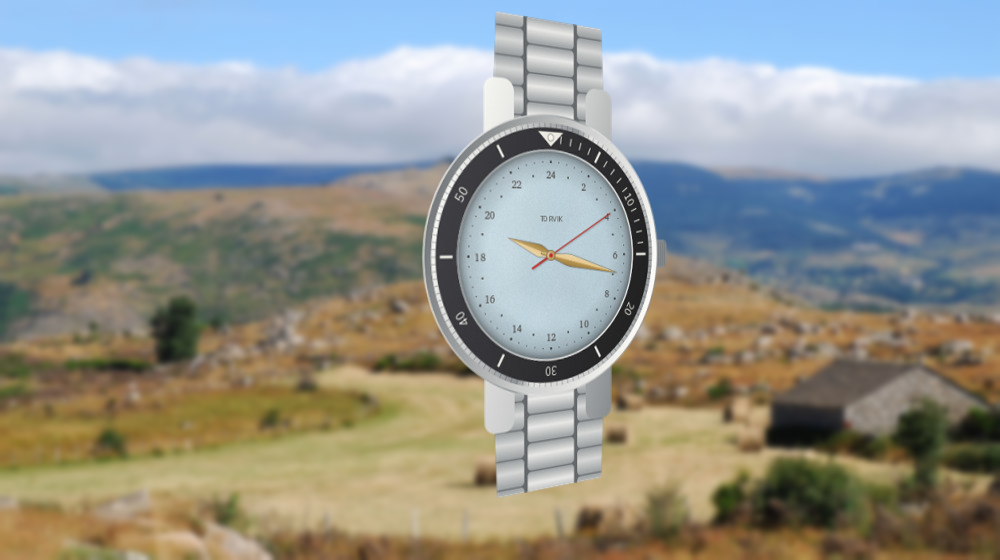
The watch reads h=19 m=17 s=10
